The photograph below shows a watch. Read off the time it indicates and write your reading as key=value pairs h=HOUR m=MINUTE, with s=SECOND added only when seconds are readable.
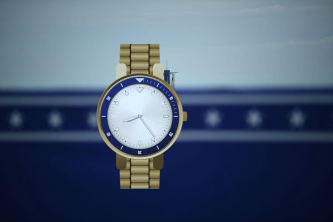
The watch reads h=8 m=24
